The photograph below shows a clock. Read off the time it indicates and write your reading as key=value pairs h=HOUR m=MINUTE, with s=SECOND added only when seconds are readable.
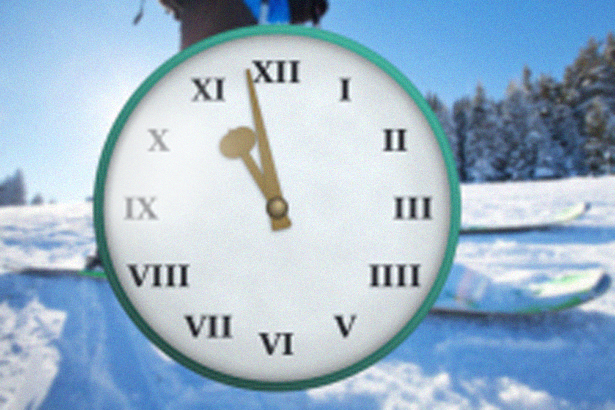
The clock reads h=10 m=58
